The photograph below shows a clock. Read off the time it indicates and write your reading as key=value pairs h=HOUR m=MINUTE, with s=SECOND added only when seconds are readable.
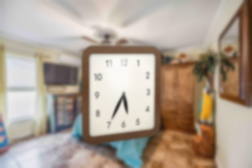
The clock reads h=5 m=35
